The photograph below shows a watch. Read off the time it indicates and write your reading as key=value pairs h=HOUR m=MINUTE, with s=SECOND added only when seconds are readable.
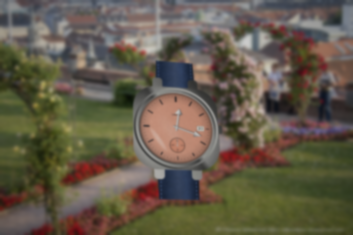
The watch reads h=12 m=18
